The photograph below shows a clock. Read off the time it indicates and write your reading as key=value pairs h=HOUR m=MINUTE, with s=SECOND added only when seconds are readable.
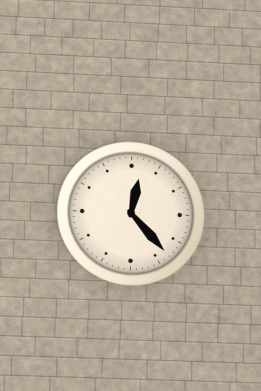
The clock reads h=12 m=23
